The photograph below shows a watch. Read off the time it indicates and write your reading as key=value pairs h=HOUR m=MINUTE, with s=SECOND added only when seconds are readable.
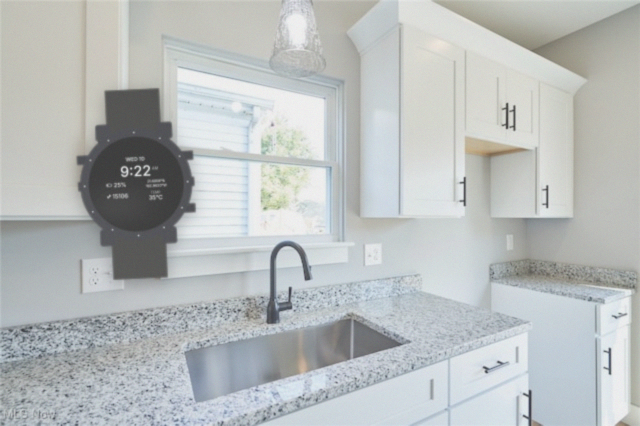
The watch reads h=9 m=22
